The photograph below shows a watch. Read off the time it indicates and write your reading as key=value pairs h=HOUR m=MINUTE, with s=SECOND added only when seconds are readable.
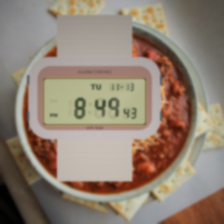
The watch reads h=8 m=49 s=43
